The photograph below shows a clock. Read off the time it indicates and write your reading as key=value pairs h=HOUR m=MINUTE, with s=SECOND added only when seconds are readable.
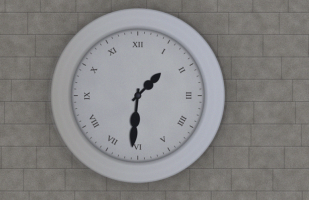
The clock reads h=1 m=31
